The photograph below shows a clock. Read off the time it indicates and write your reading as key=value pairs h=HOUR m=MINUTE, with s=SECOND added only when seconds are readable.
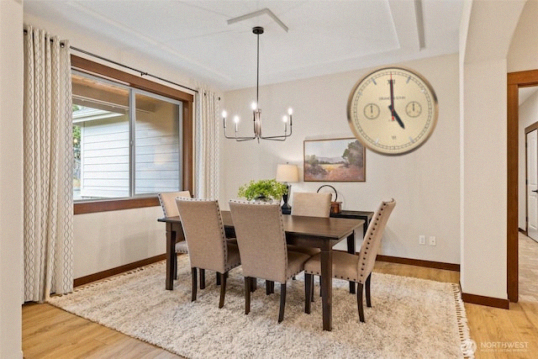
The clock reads h=5 m=0
